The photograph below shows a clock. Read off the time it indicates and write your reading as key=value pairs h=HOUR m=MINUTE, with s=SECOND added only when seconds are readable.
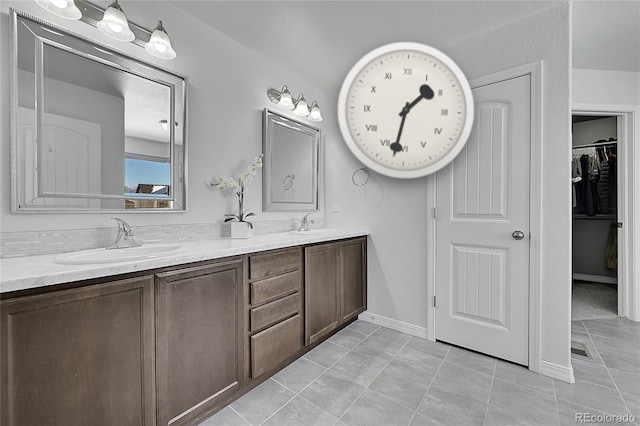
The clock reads h=1 m=32
